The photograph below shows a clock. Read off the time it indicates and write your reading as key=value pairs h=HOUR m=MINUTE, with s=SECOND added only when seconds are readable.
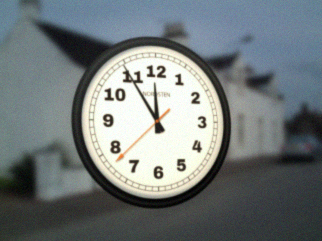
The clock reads h=11 m=54 s=38
